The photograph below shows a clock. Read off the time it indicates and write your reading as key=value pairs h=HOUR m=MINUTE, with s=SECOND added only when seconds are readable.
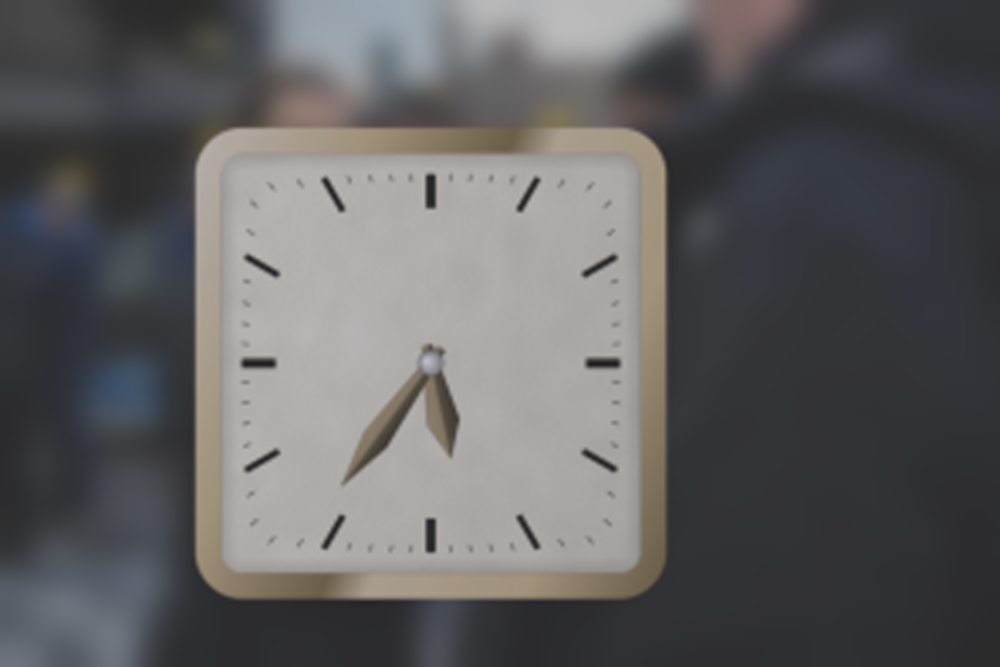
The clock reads h=5 m=36
